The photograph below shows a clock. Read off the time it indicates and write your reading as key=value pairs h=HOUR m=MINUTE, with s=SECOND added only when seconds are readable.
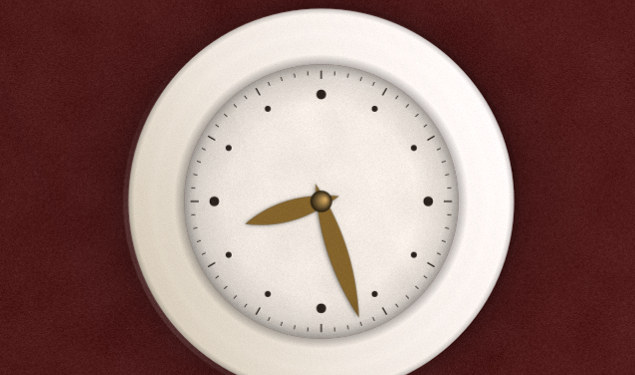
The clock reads h=8 m=27
